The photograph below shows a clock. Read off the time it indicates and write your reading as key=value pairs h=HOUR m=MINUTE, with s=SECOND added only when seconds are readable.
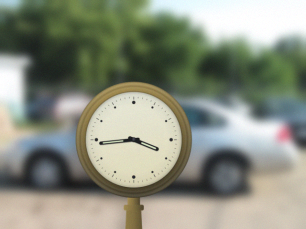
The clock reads h=3 m=44
